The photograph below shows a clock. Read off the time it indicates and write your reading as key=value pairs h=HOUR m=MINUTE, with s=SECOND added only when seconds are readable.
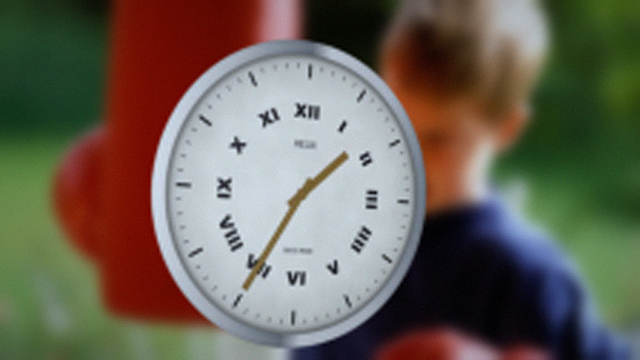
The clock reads h=1 m=35
